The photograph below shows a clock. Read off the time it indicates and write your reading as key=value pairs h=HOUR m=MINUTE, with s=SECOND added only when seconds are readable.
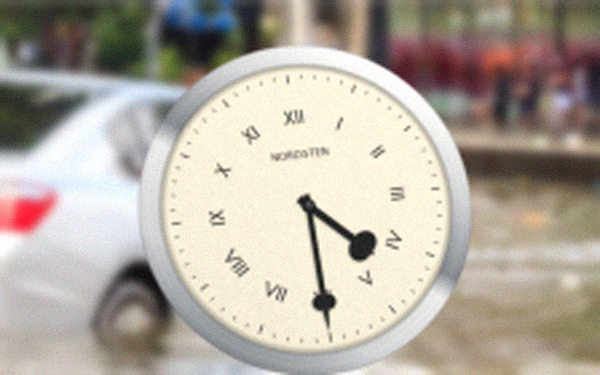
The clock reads h=4 m=30
